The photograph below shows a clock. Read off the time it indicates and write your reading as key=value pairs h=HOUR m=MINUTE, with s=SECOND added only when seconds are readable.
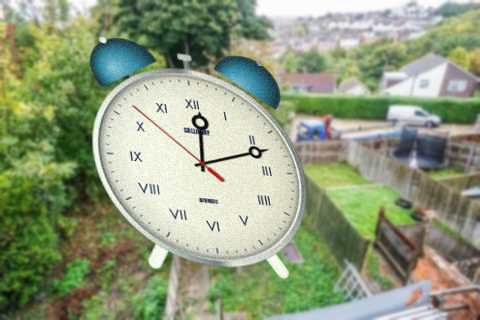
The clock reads h=12 m=11 s=52
